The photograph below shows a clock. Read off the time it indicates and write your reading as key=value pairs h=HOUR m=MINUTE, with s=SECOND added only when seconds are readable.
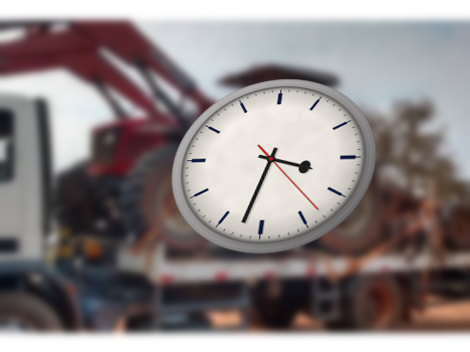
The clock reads h=3 m=32 s=23
